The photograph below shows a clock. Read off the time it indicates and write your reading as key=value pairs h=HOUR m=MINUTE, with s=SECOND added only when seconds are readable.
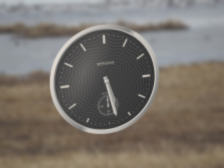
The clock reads h=5 m=28
